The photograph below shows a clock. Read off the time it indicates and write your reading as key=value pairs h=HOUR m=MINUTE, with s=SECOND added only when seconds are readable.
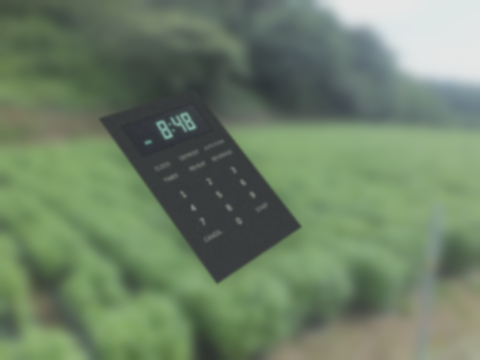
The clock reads h=8 m=48
